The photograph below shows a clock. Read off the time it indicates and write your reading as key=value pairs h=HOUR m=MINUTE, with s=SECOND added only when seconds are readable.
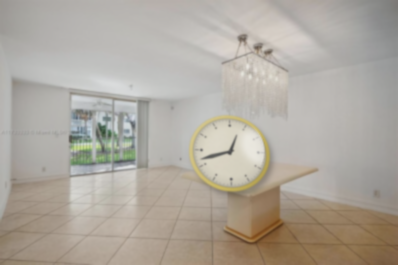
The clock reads h=12 m=42
